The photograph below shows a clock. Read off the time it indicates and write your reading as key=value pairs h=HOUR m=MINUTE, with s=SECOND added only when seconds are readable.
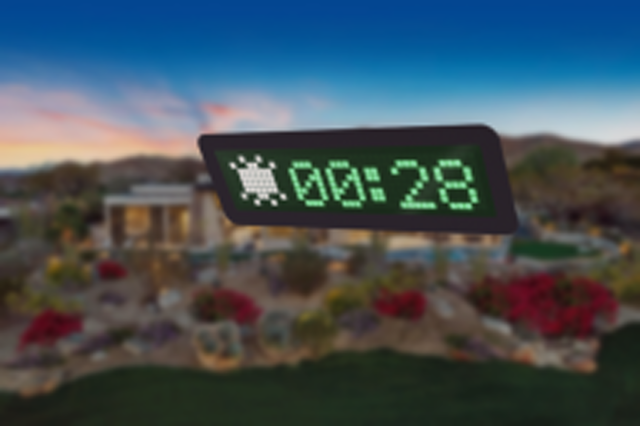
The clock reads h=0 m=28
